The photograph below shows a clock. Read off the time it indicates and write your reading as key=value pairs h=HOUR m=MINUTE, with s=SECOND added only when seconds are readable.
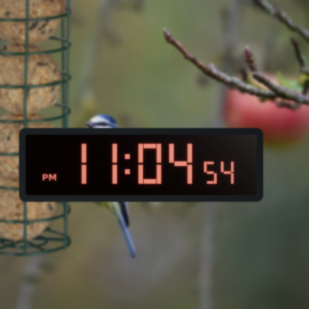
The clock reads h=11 m=4 s=54
